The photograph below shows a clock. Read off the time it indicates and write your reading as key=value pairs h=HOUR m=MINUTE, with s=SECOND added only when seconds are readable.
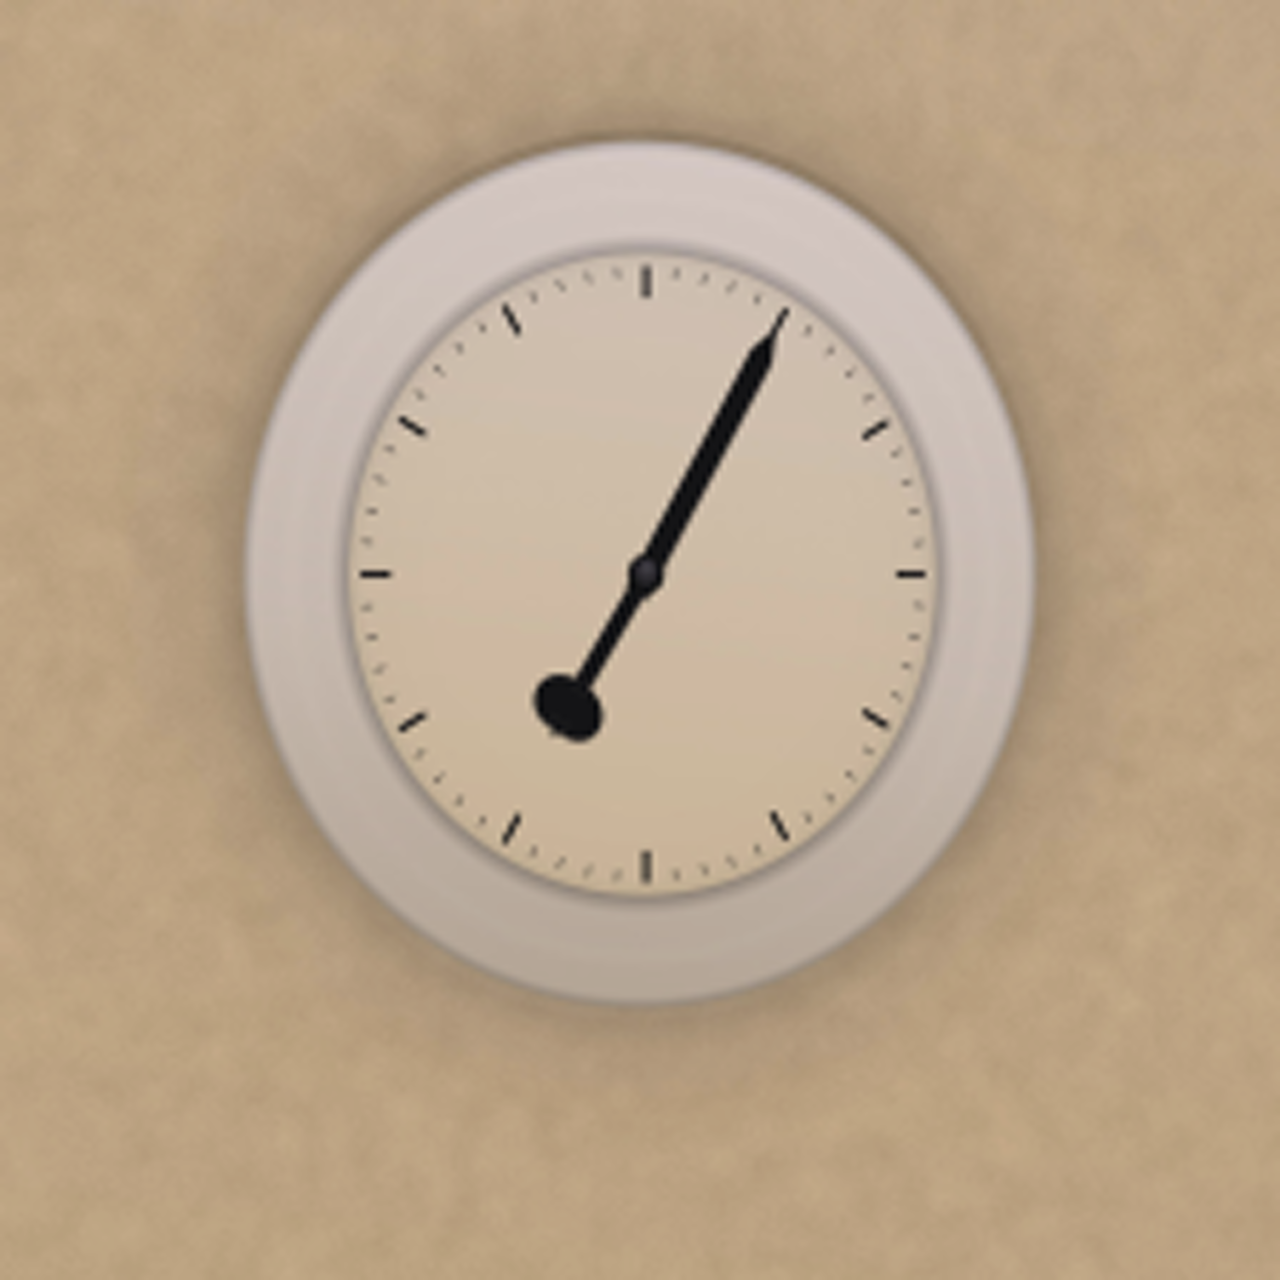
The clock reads h=7 m=5
